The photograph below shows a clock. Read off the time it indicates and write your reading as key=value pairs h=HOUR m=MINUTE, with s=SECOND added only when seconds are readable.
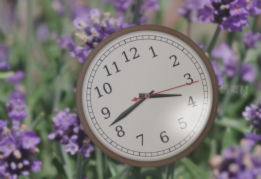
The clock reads h=3 m=42 s=16
